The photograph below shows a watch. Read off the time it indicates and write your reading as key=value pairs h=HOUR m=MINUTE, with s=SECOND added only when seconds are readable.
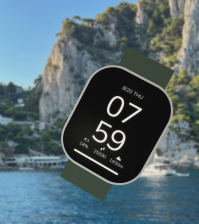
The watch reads h=7 m=59
